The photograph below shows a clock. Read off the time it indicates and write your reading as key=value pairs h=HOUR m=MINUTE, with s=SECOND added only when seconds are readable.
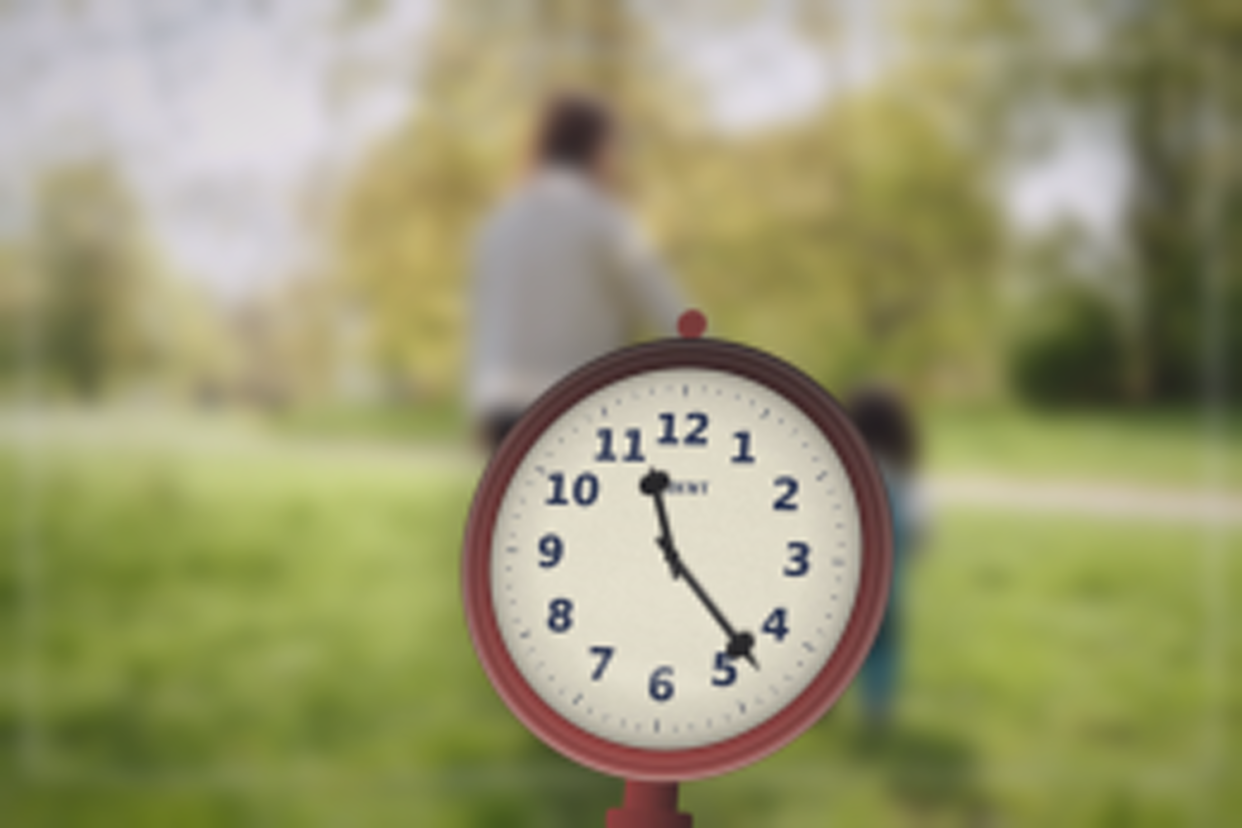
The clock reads h=11 m=23
